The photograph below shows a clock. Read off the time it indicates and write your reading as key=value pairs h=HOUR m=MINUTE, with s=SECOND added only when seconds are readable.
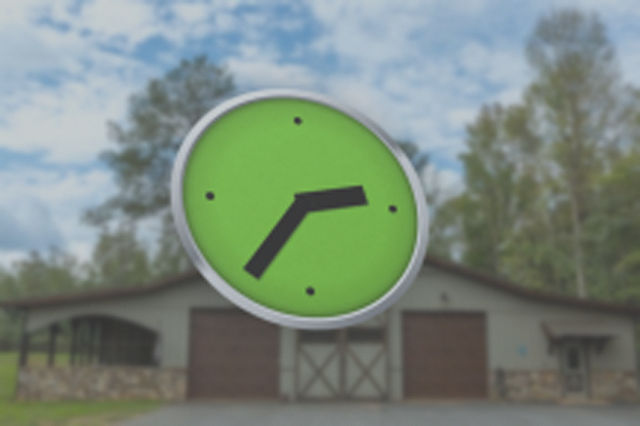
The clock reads h=2 m=36
